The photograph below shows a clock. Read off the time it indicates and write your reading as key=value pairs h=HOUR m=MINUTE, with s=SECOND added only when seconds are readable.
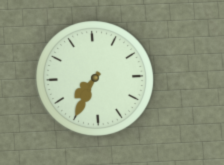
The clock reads h=7 m=35
